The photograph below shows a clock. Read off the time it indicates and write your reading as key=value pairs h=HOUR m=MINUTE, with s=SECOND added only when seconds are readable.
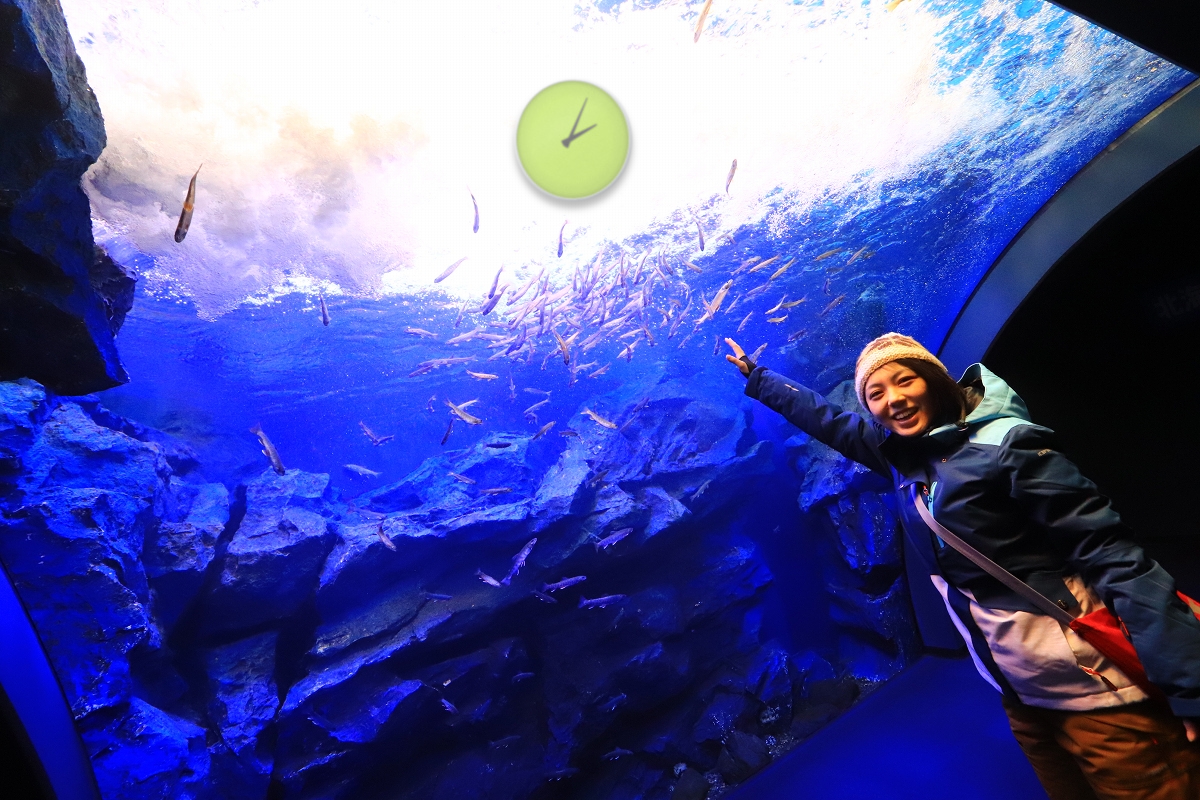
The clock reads h=2 m=4
